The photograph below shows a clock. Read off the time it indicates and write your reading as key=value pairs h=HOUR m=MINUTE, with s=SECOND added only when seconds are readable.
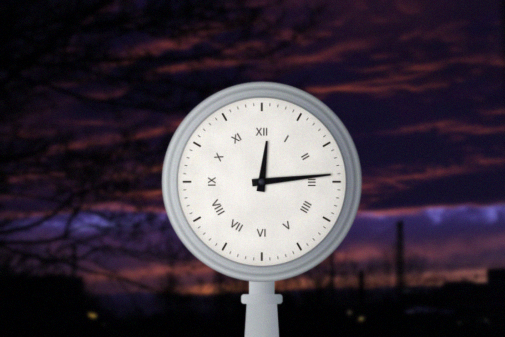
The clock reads h=12 m=14
